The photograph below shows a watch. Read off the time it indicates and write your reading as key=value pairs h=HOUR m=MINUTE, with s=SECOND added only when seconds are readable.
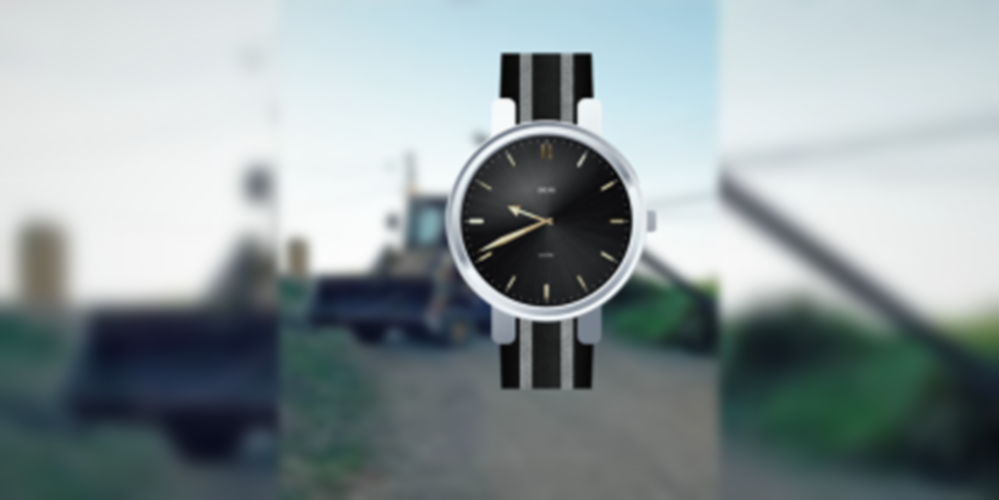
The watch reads h=9 m=41
